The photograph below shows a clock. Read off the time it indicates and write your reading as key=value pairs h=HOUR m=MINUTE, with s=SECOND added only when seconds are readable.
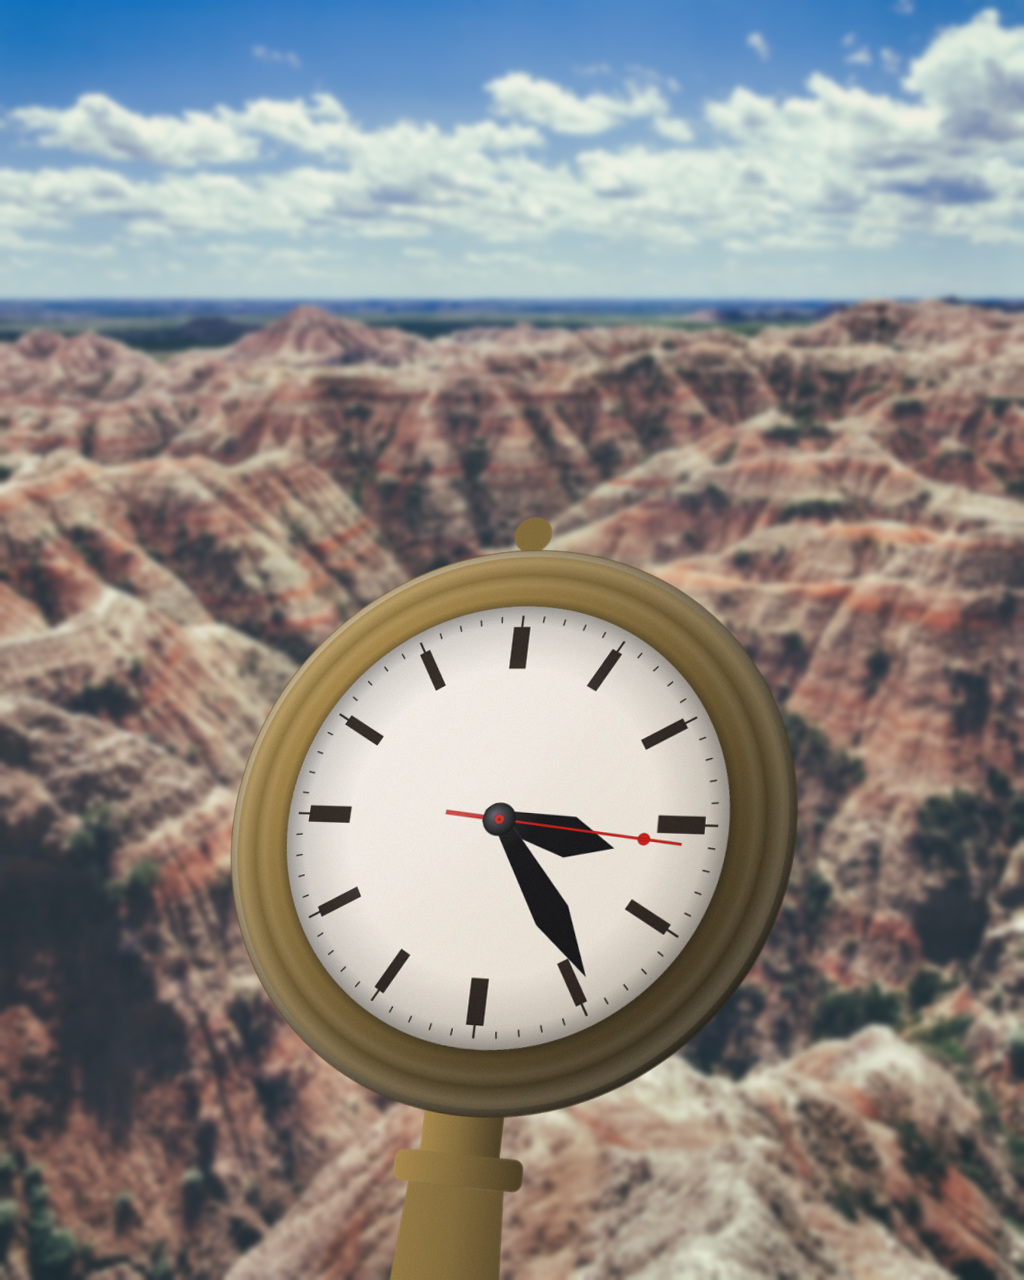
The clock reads h=3 m=24 s=16
